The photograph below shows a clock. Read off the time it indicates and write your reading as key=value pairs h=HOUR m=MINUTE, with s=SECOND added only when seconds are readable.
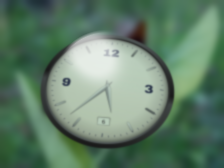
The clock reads h=5 m=37
